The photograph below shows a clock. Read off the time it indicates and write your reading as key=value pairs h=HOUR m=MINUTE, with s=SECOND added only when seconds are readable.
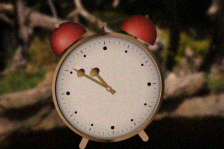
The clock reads h=10 m=51
